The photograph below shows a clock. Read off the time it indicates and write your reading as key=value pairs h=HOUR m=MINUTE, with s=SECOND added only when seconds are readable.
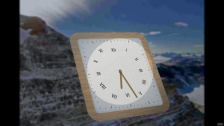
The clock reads h=6 m=27
